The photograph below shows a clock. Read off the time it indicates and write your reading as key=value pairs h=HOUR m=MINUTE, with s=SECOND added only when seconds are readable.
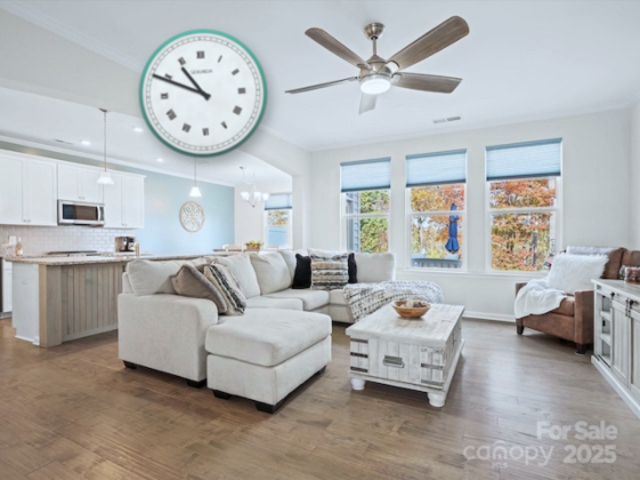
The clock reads h=10 m=49
